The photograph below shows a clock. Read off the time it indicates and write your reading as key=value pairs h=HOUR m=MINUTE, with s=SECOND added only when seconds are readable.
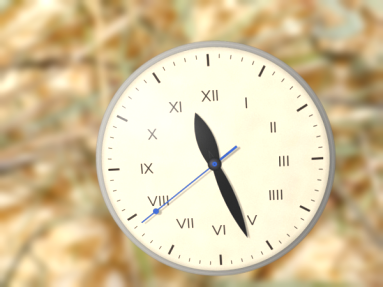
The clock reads h=11 m=26 s=39
